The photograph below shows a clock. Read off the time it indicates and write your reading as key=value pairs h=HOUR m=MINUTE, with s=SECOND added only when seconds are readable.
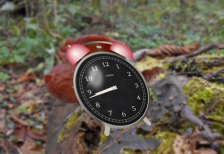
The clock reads h=8 m=43
